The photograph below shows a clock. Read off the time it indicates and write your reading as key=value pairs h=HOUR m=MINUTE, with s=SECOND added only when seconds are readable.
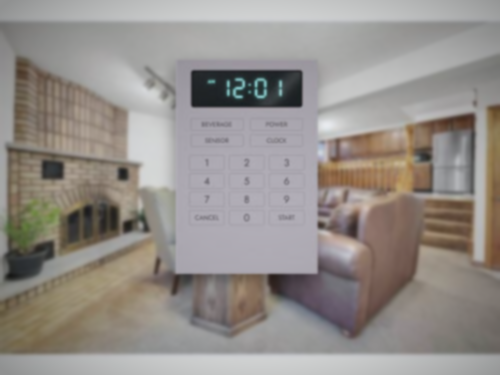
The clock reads h=12 m=1
